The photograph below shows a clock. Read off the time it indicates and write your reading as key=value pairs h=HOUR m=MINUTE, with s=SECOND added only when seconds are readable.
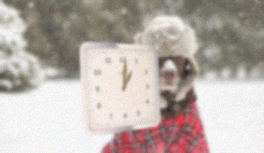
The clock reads h=1 m=1
